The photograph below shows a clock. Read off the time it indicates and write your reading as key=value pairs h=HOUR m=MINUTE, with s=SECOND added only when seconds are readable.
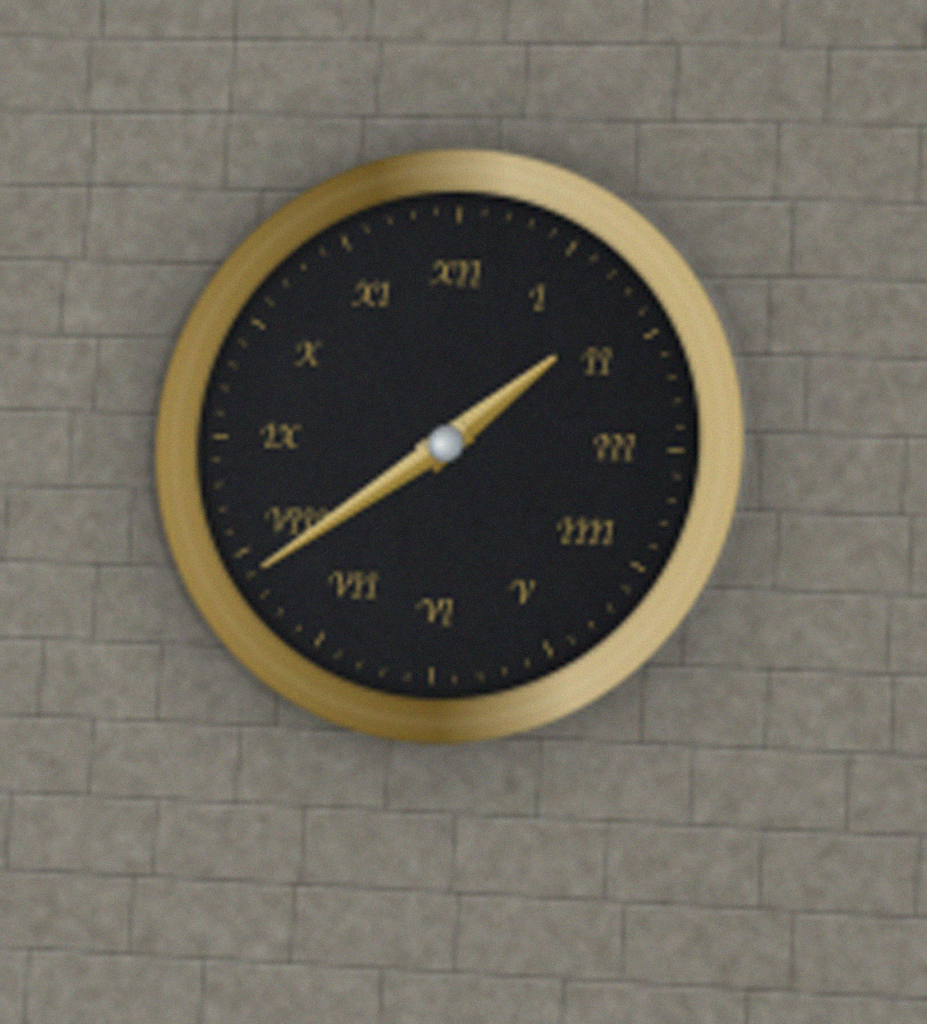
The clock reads h=1 m=39
